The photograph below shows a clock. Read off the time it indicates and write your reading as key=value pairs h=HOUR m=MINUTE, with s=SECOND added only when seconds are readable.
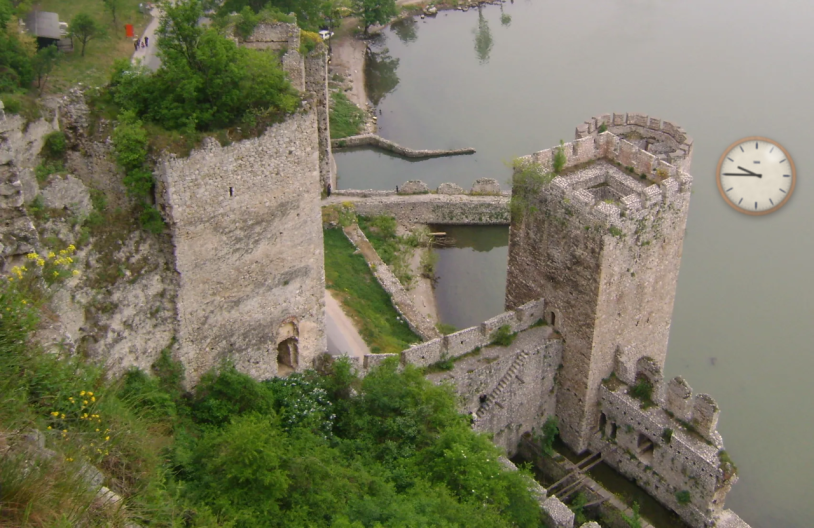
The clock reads h=9 m=45
